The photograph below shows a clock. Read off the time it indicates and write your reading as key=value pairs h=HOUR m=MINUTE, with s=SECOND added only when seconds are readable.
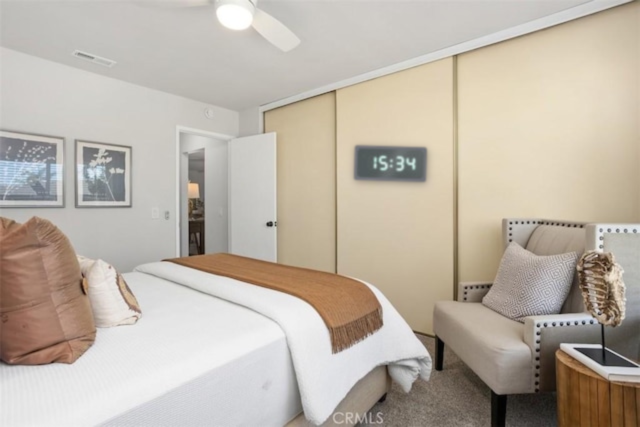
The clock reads h=15 m=34
